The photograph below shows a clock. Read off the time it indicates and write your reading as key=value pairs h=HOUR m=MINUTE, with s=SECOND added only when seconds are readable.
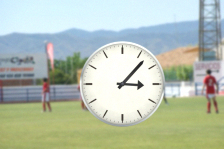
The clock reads h=3 m=7
